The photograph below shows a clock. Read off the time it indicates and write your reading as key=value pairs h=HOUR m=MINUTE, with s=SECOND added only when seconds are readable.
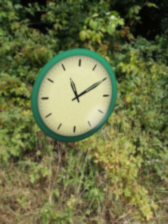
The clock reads h=11 m=10
